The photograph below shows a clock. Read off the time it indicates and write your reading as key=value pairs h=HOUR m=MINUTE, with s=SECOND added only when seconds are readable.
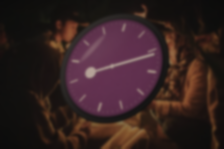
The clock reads h=8 m=11
